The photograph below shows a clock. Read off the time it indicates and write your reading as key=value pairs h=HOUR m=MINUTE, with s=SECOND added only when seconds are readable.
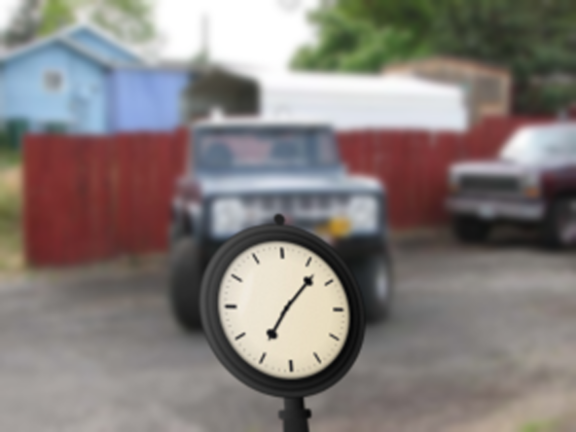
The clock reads h=7 m=7
